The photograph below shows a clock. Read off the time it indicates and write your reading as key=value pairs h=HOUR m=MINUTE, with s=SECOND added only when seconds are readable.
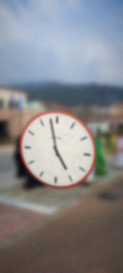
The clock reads h=4 m=58
